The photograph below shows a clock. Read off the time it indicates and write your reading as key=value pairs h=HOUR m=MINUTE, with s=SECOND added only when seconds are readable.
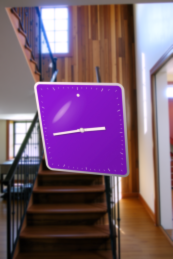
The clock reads h=2 m=43
